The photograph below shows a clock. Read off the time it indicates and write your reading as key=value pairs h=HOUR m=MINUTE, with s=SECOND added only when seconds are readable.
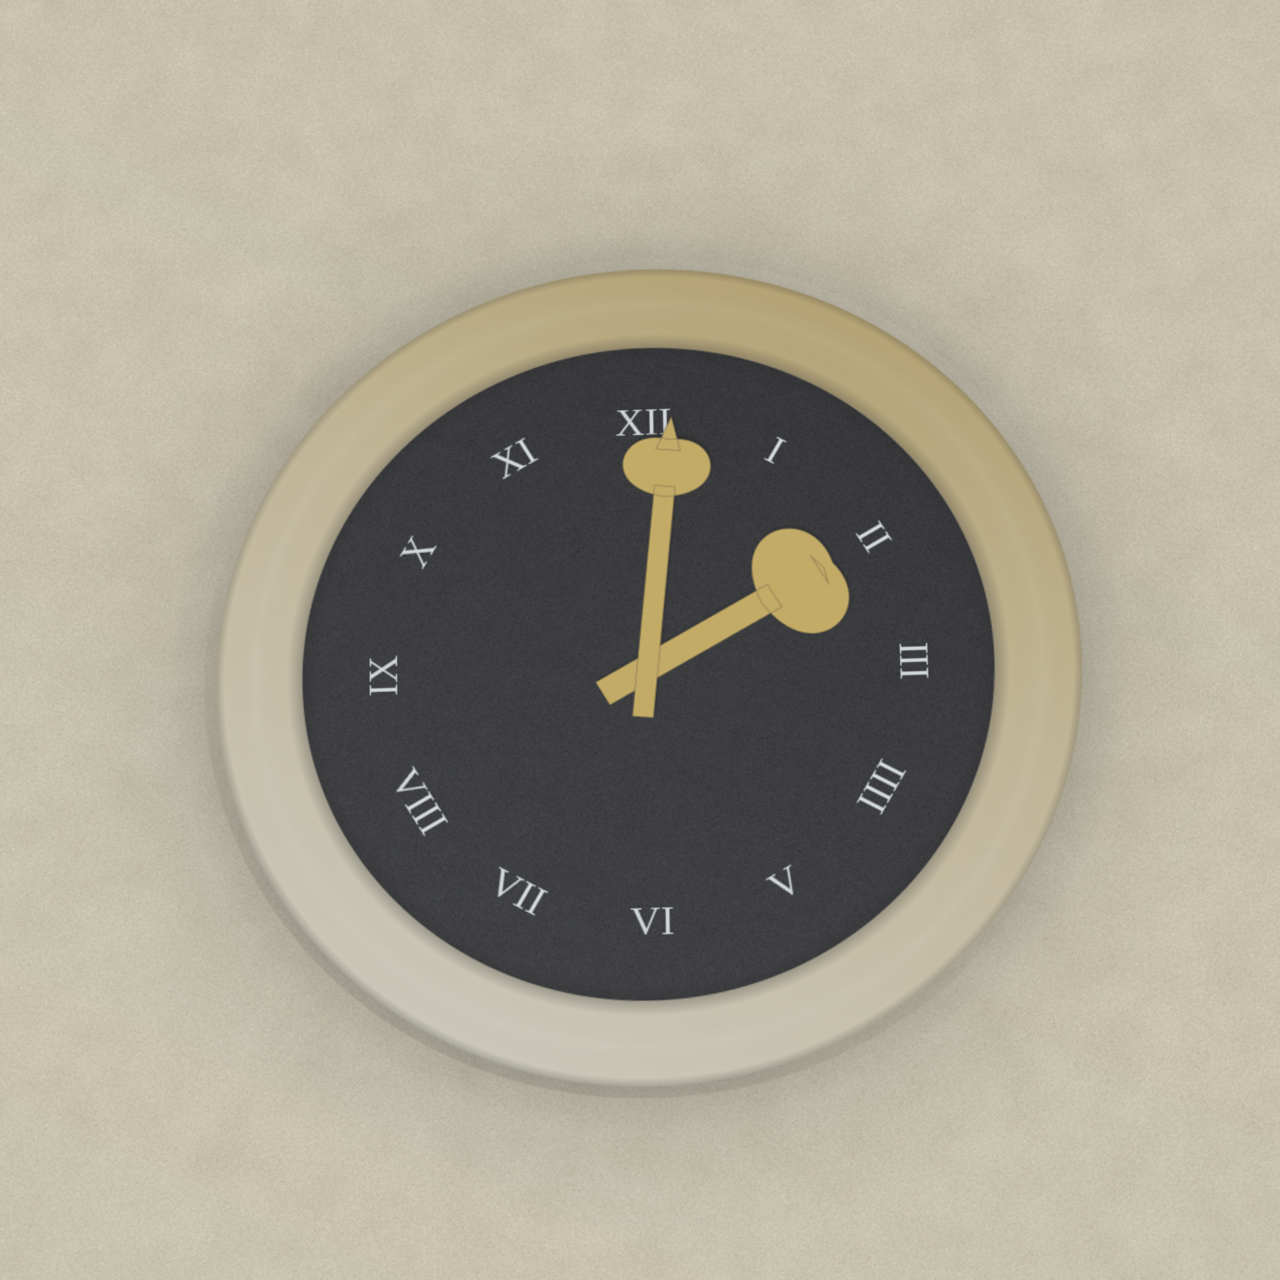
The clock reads h=2 m=1
